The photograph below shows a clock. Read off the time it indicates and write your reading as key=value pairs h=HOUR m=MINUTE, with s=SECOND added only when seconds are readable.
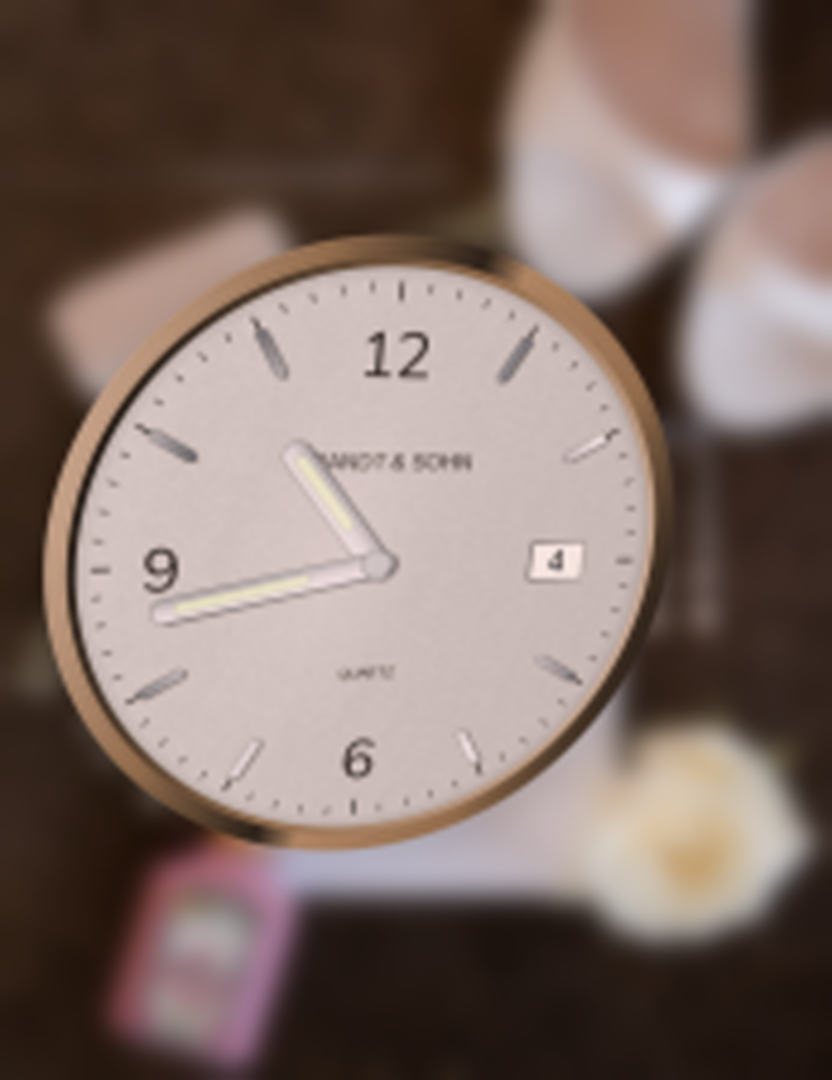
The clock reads h=10 m=43
